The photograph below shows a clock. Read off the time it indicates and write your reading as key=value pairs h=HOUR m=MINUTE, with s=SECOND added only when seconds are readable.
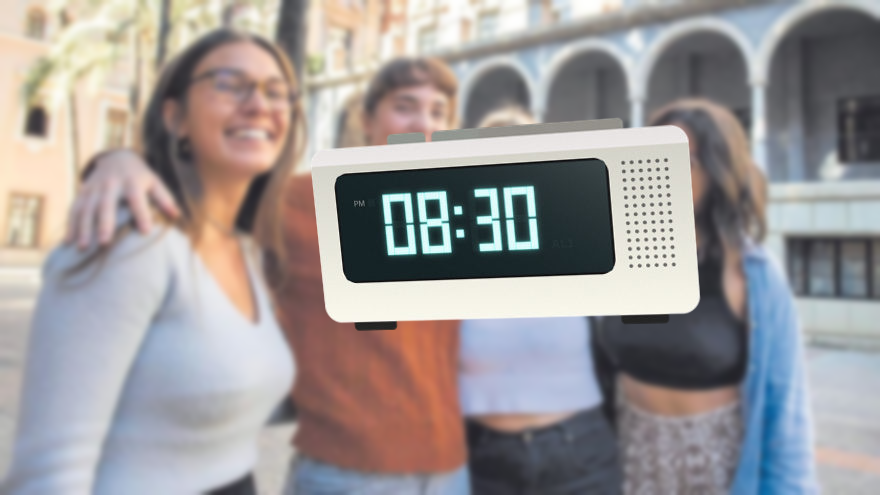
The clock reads h=8 m=30
